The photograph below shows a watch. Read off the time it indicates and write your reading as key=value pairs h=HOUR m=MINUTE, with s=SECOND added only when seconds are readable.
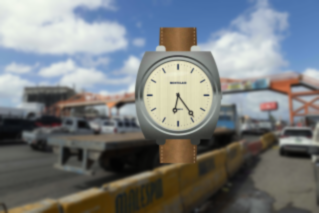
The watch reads h=6 m=24
